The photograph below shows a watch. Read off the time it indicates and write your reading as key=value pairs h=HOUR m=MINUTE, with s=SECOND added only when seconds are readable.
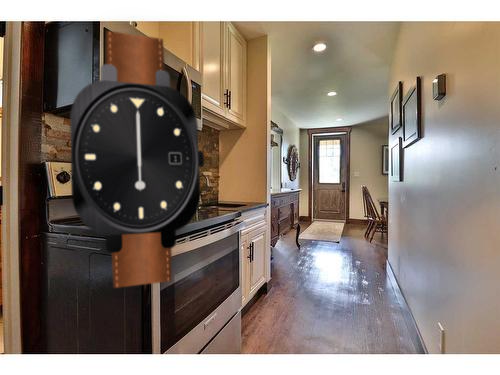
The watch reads h=6 m=0
